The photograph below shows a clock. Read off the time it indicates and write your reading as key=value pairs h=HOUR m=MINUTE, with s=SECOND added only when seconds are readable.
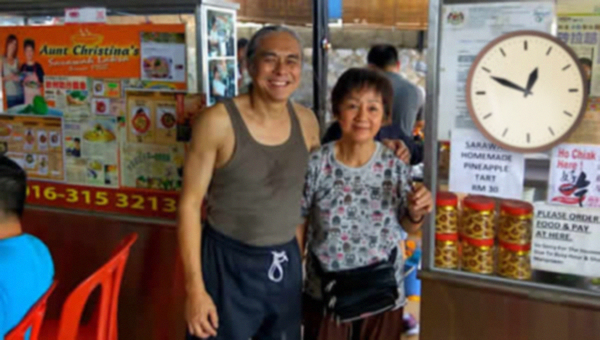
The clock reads h=12 m=49
